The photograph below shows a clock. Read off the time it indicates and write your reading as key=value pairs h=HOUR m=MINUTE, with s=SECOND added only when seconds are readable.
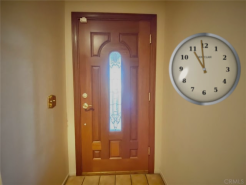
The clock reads h=10 m=59
